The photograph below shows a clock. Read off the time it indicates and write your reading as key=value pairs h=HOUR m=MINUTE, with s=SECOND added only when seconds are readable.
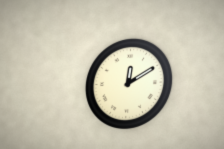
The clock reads h=12 m=10
